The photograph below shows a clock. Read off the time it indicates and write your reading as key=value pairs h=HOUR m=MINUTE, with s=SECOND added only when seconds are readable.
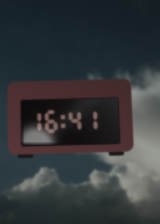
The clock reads h=16 m=41
